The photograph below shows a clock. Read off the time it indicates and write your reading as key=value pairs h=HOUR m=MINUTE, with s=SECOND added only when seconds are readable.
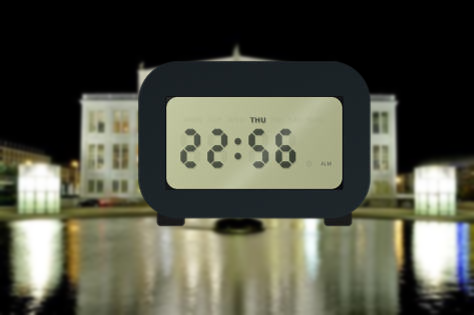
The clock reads h=22 m=56
